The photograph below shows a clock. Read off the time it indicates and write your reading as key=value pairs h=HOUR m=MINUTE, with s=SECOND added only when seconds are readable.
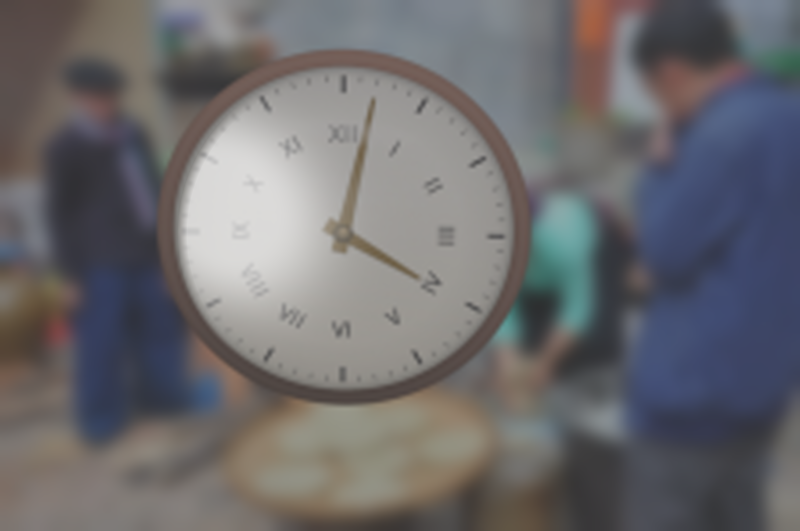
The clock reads h=4 m=2
